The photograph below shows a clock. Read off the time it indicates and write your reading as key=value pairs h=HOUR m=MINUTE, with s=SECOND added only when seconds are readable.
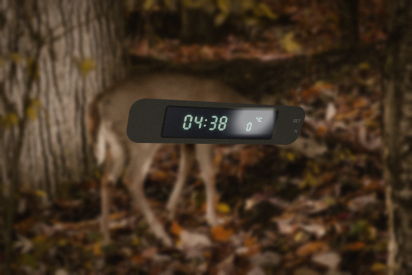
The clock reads h=4 m=38
